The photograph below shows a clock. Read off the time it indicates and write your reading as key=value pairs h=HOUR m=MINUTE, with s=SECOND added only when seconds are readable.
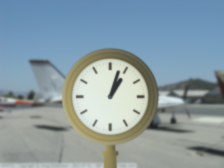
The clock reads h=1 m=3
